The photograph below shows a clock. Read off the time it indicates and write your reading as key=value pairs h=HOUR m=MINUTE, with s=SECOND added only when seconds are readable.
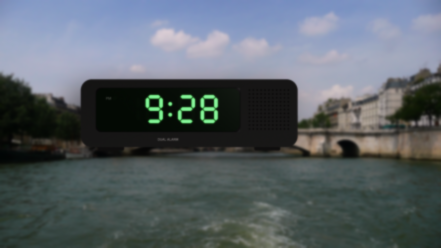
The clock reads h=9 m=28
